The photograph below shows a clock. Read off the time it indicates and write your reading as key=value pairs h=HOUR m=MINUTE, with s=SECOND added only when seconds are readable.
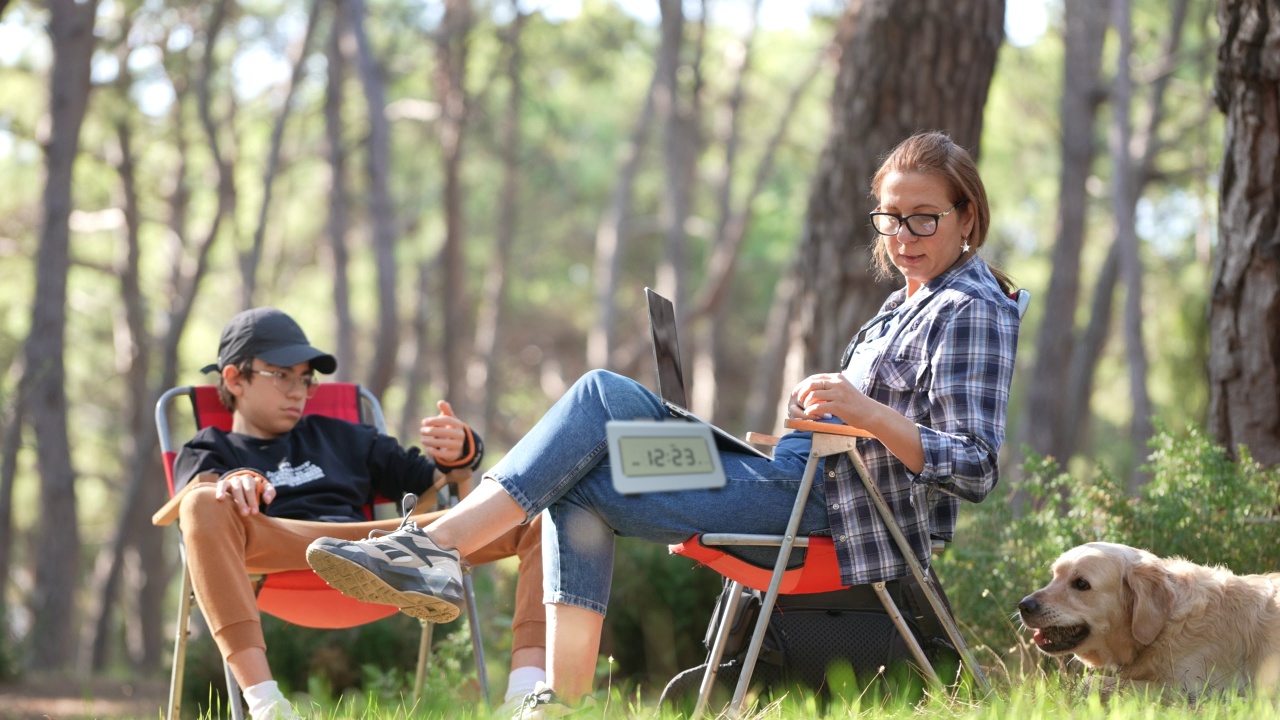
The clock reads h=12 m=23
